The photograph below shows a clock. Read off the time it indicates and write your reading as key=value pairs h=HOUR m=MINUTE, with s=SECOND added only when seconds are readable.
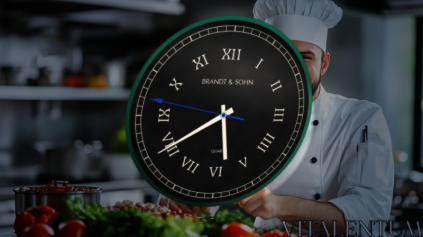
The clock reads h=5 m=39 s=47
